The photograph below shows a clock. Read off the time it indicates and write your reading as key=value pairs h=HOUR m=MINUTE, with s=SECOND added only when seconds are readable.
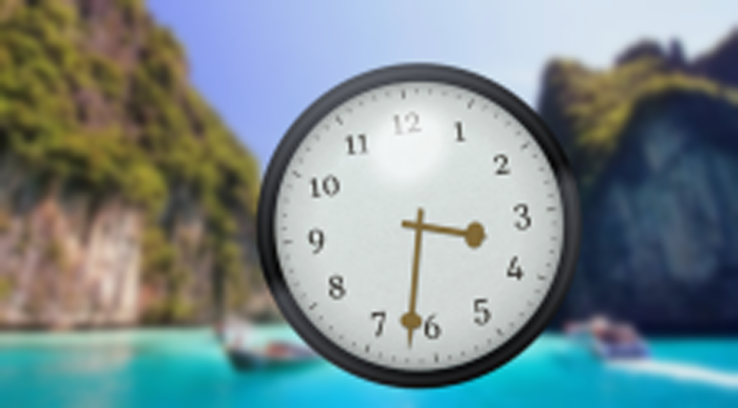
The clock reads h=3 m=32
